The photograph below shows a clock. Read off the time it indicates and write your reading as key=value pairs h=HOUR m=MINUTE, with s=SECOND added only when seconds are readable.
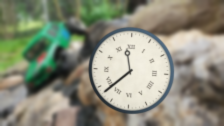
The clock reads h=11 m=38
